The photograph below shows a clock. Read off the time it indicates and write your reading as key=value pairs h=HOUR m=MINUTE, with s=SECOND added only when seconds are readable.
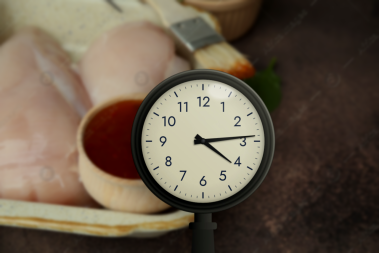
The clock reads h=4 m=14
